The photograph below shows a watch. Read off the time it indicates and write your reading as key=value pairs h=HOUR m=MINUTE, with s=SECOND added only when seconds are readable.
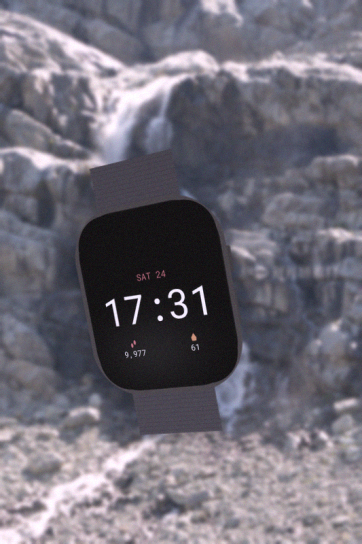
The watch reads h=17 m=31
